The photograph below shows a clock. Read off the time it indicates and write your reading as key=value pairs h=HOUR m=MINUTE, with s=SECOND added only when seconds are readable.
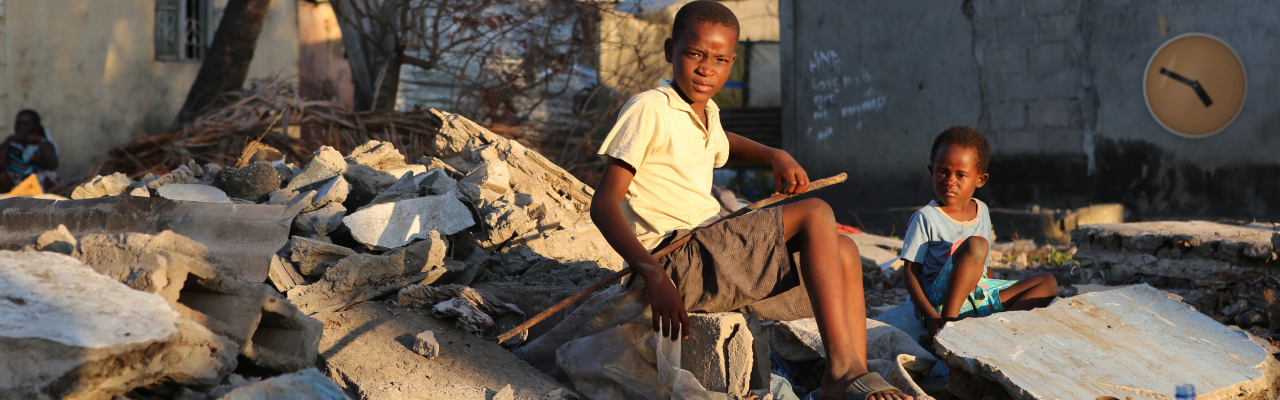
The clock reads h=4 m=49
